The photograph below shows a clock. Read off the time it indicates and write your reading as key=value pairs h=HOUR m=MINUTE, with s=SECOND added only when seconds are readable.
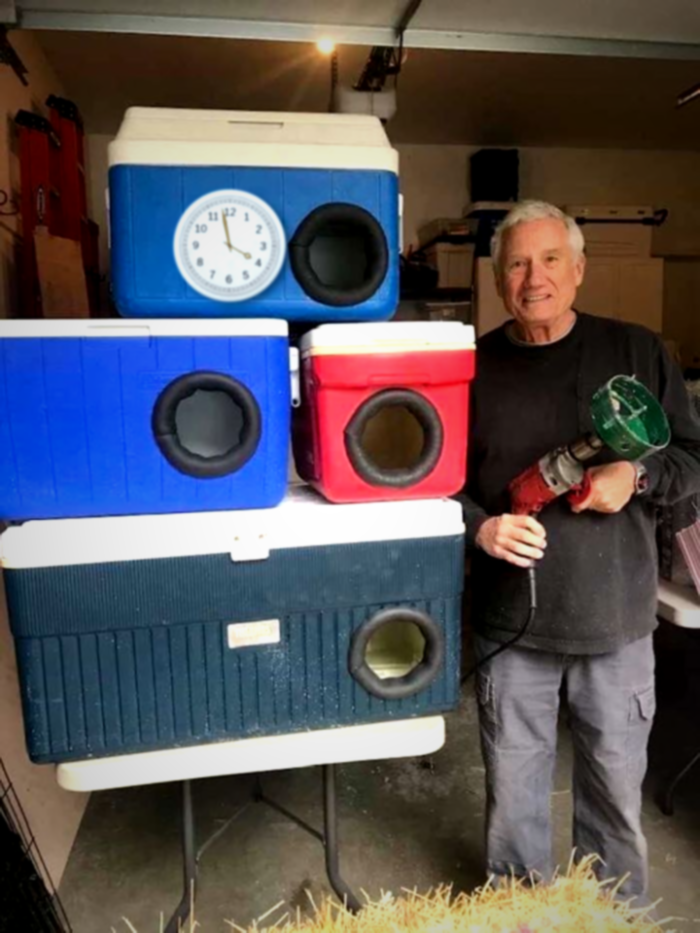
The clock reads h=3 m=58
